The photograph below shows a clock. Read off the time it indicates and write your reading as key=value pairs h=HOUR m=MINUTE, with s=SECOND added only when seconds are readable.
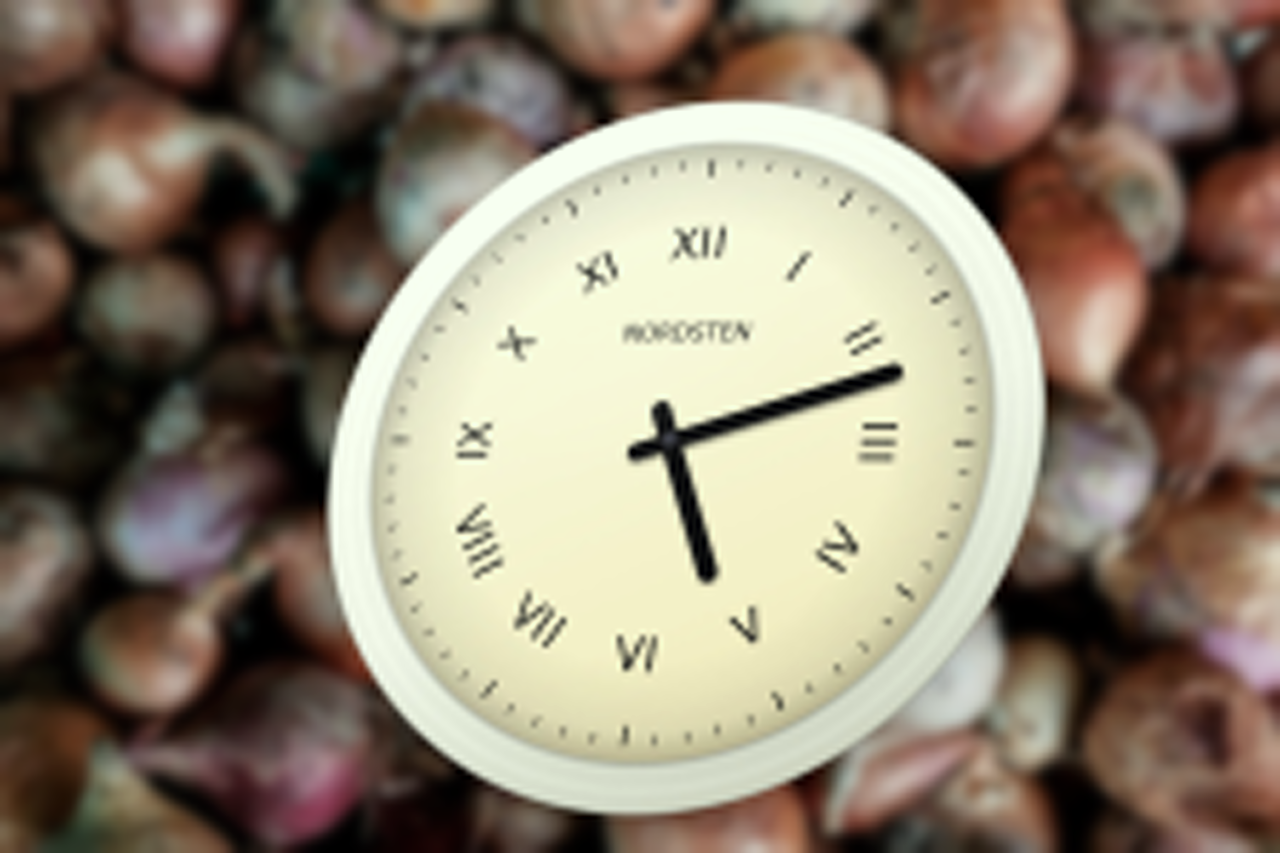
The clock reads h=5 m=12
